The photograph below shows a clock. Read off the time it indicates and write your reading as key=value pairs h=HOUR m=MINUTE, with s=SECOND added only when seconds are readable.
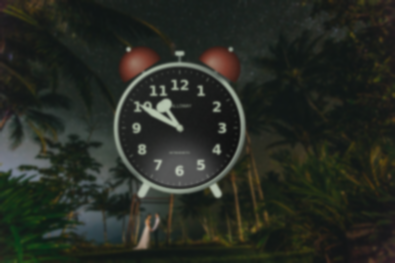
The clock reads h=10 m=50
